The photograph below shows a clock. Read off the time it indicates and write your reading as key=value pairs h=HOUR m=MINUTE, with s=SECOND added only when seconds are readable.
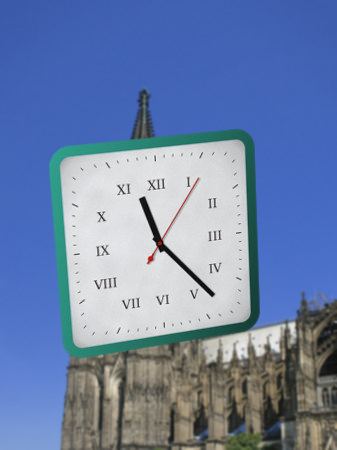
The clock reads h=11 m=23 s=6
